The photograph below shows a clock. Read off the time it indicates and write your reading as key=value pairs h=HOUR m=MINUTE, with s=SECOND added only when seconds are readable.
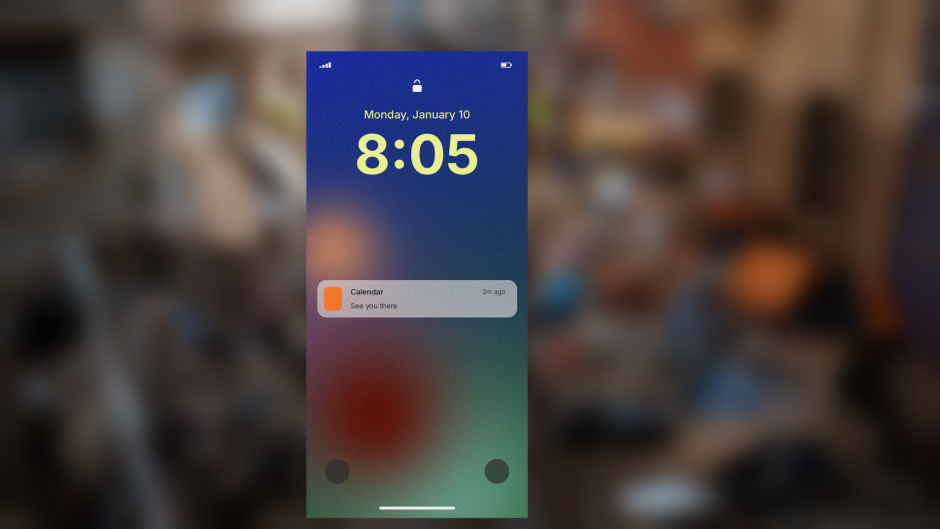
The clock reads h=8 m=5
